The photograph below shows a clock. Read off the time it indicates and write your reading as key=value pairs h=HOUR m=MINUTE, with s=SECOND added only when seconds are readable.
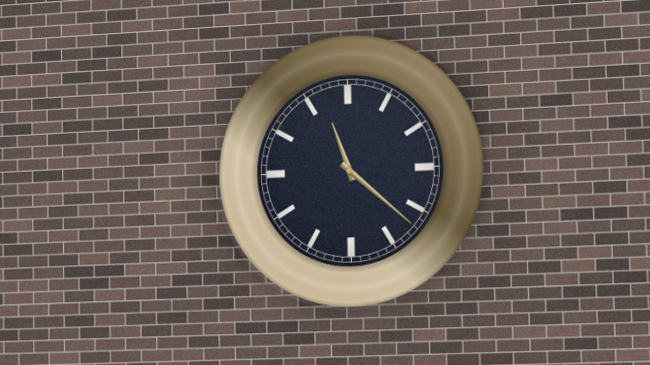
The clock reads h=11 m=22
